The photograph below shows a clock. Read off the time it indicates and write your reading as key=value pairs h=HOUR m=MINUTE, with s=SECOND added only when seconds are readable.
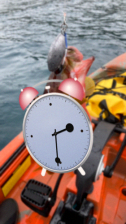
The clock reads h=2 m=31
